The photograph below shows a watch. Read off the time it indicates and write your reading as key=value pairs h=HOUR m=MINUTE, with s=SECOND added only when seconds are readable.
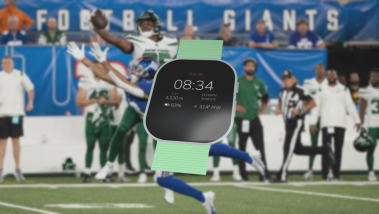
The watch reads h=8 m=34
